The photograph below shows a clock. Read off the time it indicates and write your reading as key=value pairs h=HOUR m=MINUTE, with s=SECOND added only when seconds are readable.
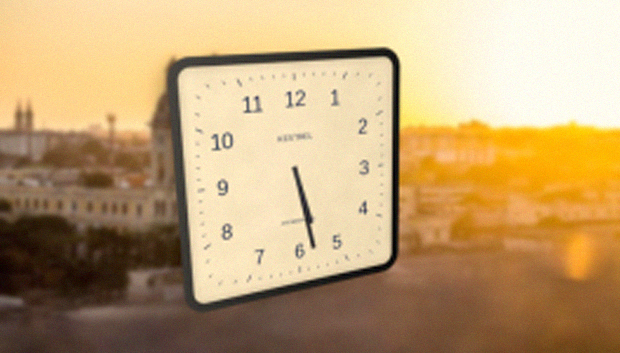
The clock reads h=5 m=28
